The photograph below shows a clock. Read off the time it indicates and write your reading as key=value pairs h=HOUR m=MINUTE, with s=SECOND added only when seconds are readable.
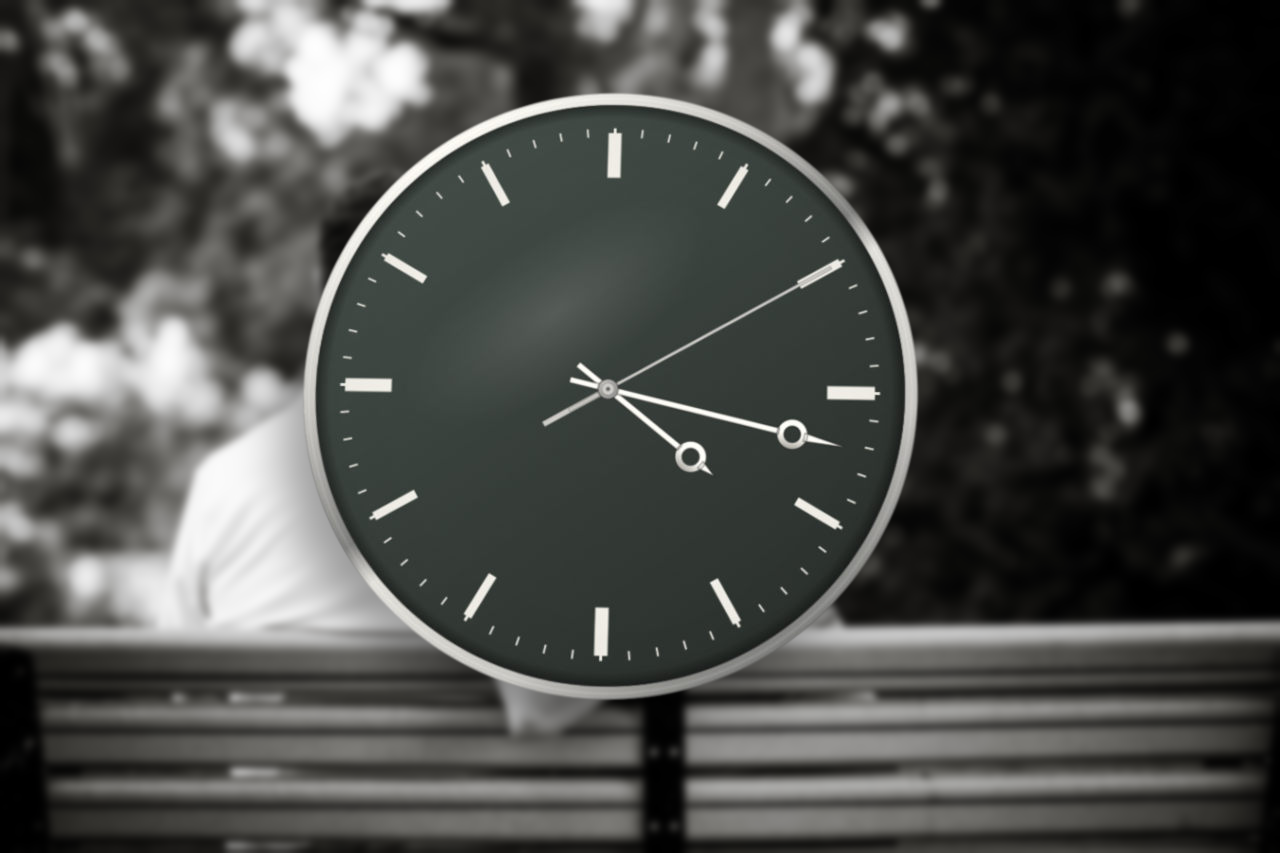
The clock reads h=4 m=17 s=10
